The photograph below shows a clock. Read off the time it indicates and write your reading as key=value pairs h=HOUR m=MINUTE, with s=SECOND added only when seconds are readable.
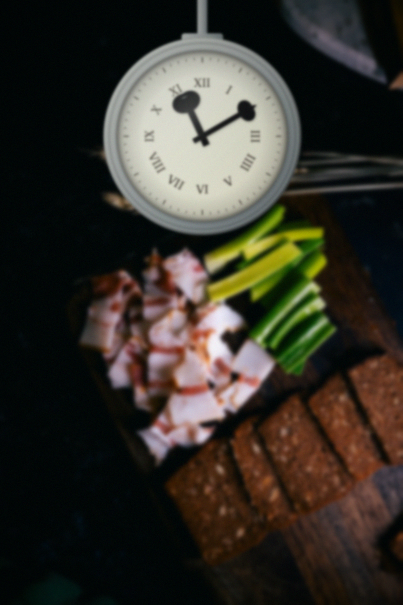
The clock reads h=11 m=10
